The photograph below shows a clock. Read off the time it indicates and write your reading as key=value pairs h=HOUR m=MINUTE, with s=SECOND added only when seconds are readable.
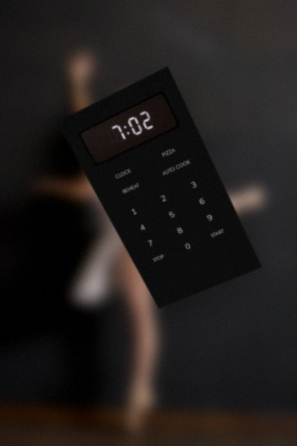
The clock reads h=7 m=2
